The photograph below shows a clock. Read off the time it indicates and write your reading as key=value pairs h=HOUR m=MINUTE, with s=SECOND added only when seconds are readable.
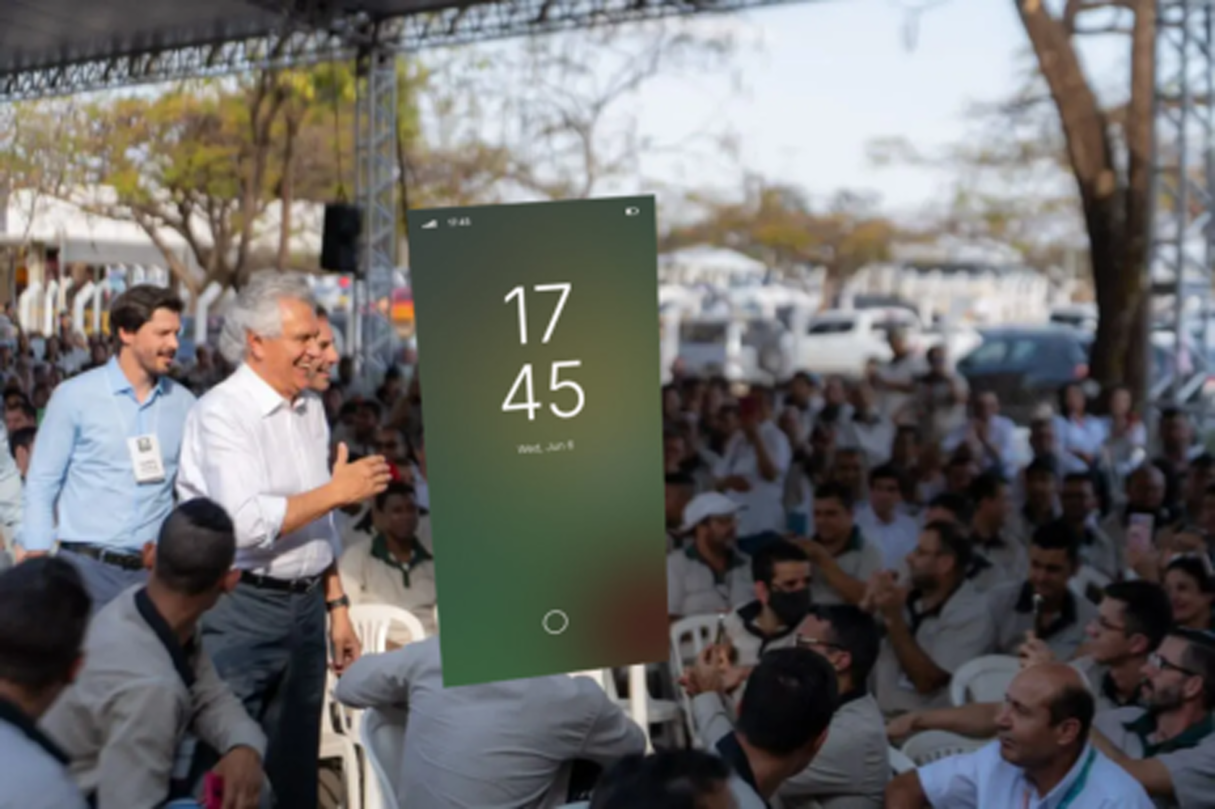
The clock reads h=17 m=45
